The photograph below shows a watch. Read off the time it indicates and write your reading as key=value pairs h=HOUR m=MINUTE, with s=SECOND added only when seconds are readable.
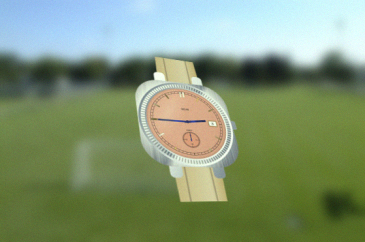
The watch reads h=2 m=45
